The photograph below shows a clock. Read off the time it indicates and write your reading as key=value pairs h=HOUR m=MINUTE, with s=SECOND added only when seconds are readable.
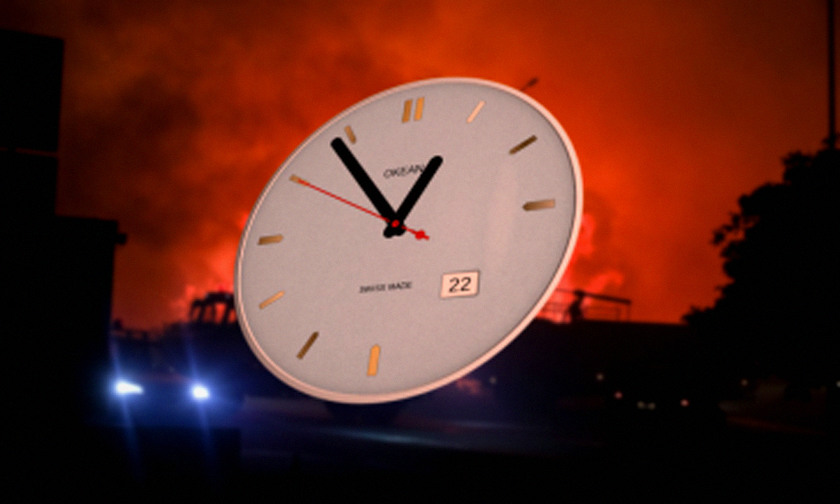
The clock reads h=12 m=53 s=50
